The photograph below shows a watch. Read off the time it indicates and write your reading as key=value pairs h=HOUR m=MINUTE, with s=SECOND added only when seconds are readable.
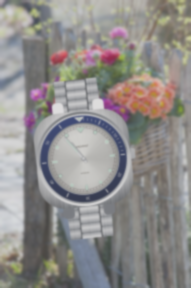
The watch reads h=10 m=54
